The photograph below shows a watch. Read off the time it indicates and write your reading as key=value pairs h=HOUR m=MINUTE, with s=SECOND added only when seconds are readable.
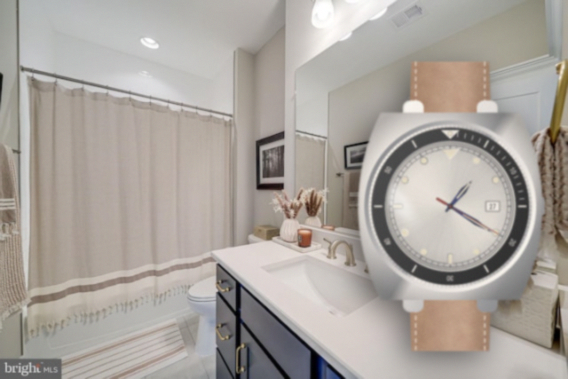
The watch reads h=1 m=20 s=20
